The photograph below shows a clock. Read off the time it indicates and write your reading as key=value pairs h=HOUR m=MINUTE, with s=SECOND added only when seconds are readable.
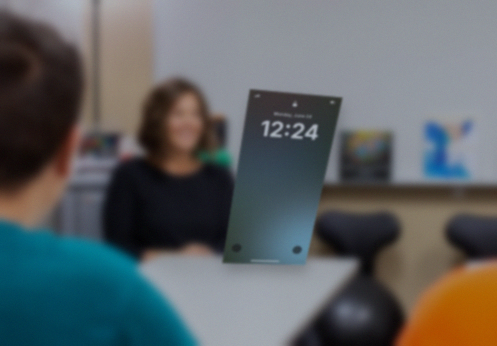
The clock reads h=12 m=24
